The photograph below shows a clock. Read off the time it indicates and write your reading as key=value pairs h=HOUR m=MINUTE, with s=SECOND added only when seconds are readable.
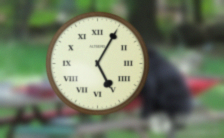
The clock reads h=5 m=5
